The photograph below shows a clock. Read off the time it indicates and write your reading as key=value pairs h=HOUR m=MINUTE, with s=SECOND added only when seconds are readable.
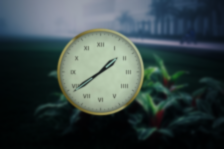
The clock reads h=1 m=39
